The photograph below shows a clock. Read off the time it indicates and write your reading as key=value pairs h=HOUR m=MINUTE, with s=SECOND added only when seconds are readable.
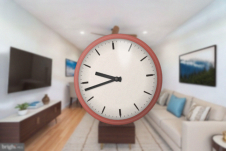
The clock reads h=9 m=43
